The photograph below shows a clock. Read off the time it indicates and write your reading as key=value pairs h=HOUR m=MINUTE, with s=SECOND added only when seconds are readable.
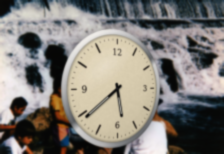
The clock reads h=5 m=39
